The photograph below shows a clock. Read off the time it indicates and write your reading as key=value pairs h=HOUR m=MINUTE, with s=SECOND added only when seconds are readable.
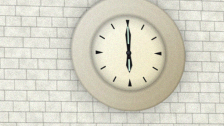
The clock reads h=6 m=0
